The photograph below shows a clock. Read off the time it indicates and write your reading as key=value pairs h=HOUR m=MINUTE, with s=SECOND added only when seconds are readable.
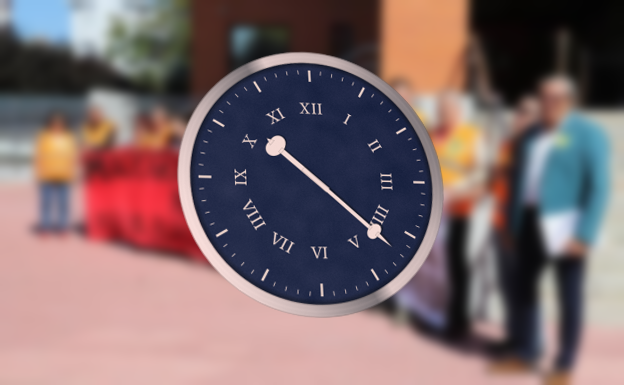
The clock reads h=10 m=22
